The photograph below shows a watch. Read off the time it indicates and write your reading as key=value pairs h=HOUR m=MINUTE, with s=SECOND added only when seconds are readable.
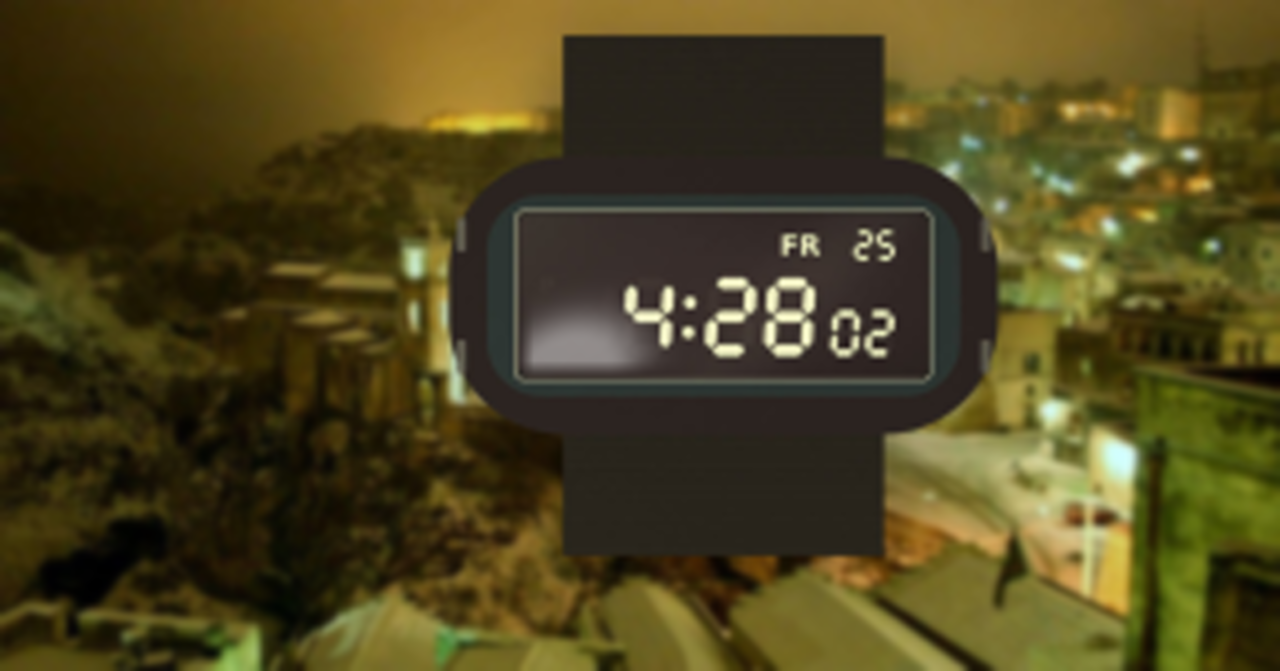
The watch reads h=4 m=28 s=2
